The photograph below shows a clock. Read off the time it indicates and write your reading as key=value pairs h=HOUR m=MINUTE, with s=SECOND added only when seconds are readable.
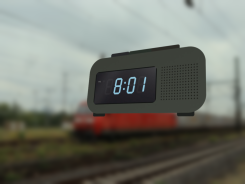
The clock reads h=8 m=1
